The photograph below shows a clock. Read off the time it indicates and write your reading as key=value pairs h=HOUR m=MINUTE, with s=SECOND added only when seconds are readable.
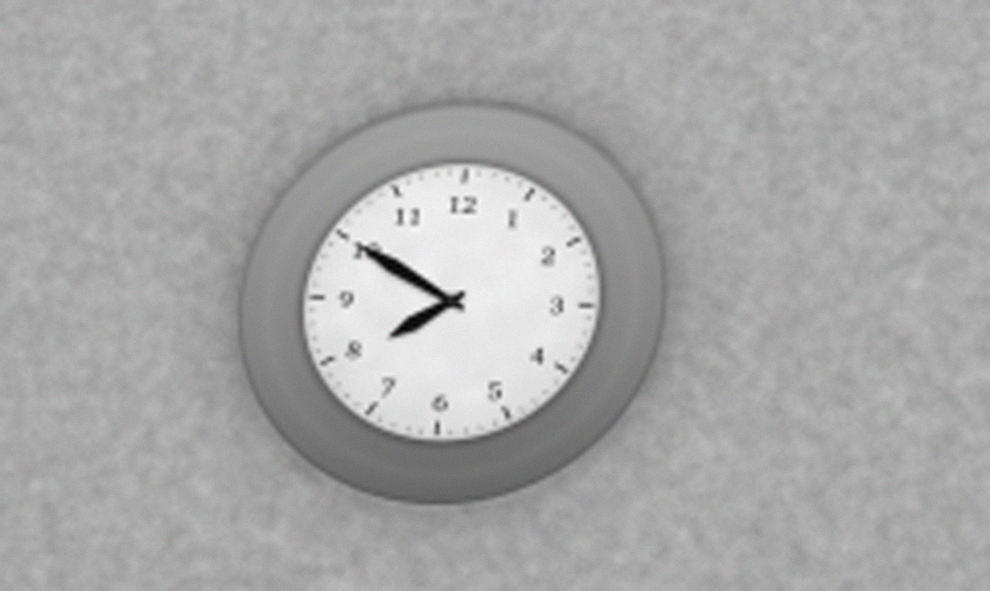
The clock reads h=7 m=50
